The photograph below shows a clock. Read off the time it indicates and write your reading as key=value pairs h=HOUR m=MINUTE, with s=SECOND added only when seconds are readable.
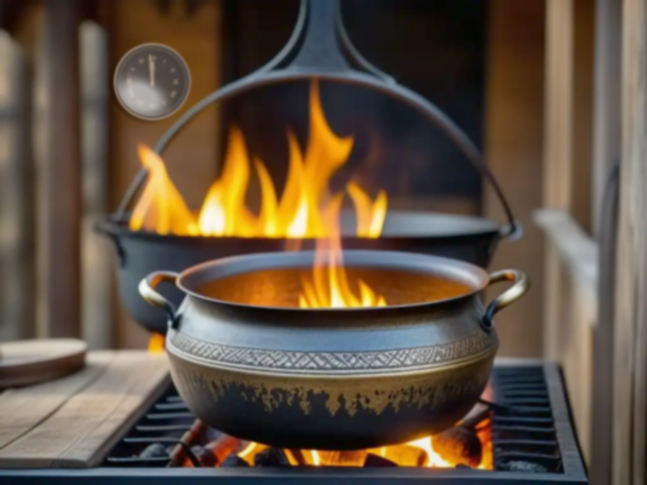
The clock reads h=11 m=59
